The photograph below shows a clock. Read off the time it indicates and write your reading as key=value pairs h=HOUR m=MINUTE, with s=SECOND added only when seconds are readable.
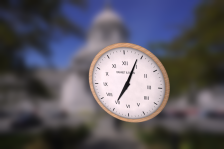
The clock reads h=7 m=4
